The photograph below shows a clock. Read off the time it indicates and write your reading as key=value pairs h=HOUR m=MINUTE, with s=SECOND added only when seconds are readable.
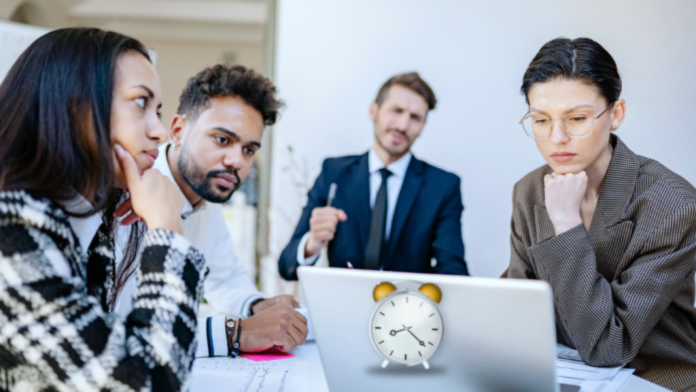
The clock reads h=8 m=22
